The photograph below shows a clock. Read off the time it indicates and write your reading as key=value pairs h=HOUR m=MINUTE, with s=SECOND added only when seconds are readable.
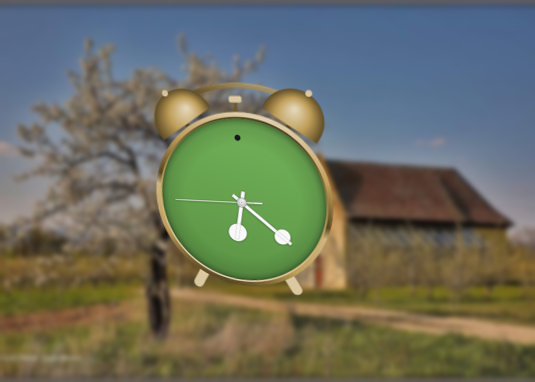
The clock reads h=6 m=21 s=45
